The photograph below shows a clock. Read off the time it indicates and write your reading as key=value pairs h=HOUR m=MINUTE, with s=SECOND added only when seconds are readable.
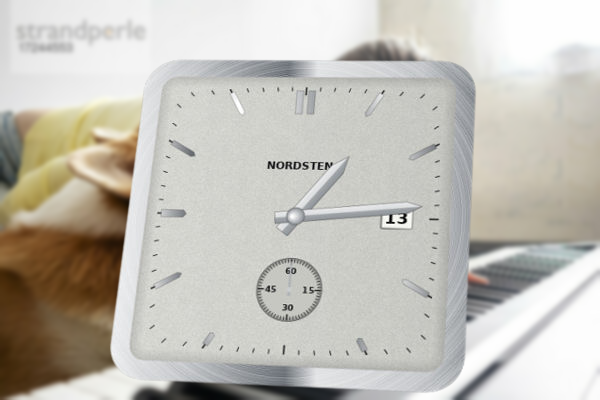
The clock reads h=1 m=14
